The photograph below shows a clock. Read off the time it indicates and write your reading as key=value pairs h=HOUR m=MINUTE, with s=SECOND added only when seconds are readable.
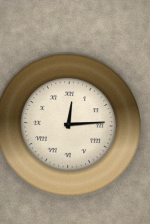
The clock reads h=12 m=14
